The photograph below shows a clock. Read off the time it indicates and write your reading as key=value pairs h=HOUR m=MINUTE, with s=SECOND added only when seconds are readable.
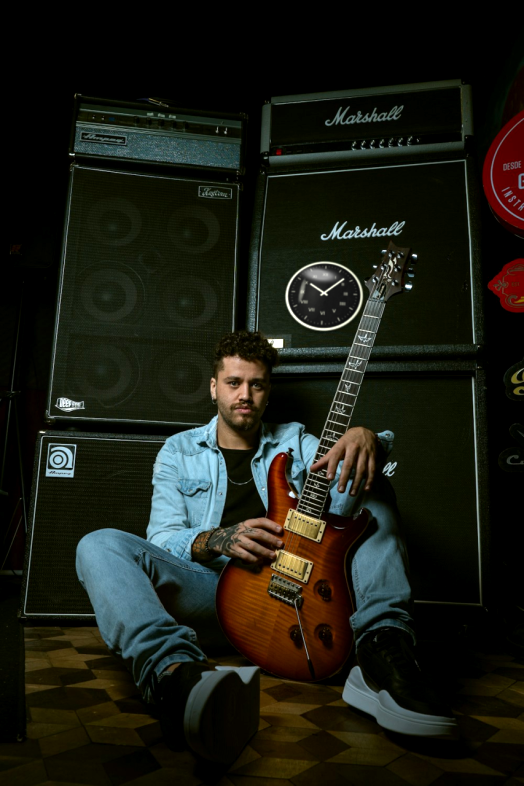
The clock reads h=10 m=8
